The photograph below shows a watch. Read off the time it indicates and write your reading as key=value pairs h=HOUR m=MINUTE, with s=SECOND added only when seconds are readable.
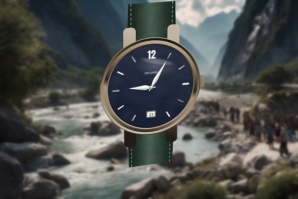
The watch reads h=9 m=5
